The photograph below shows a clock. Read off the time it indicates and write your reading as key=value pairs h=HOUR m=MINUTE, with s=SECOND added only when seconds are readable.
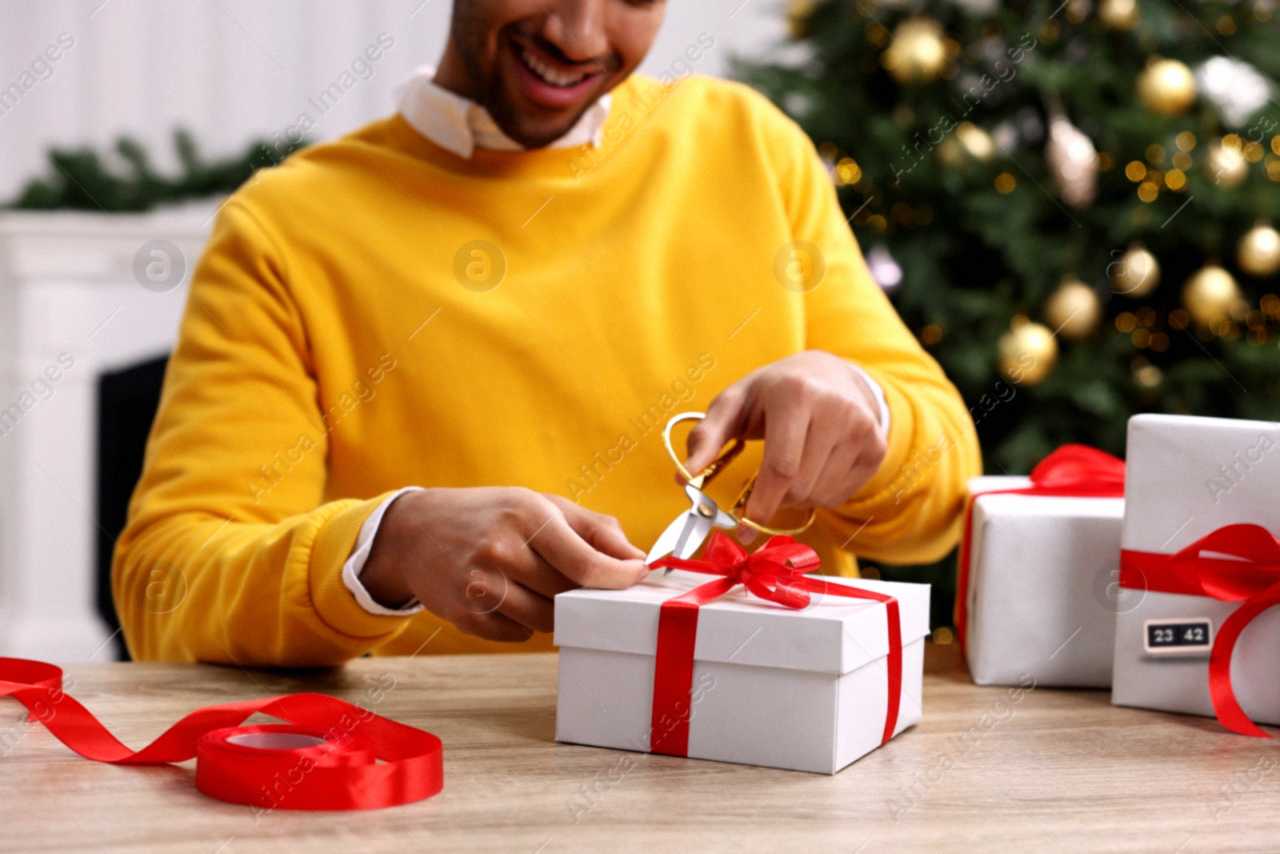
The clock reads h=23 m=42
